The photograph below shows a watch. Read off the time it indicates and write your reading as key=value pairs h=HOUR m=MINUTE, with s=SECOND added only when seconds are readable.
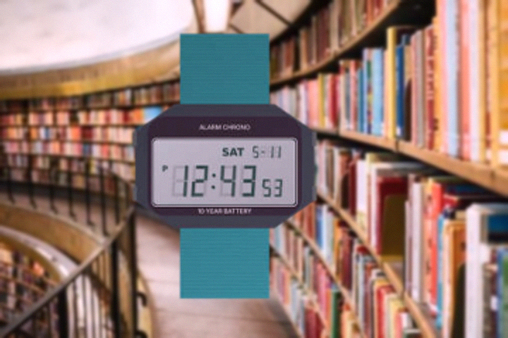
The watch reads h=12 m=43 s=53
